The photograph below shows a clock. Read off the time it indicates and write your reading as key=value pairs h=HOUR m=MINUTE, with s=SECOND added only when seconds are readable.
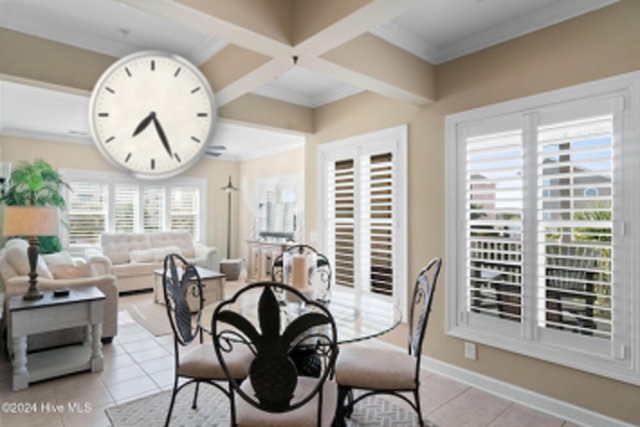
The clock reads h=7 m=26
